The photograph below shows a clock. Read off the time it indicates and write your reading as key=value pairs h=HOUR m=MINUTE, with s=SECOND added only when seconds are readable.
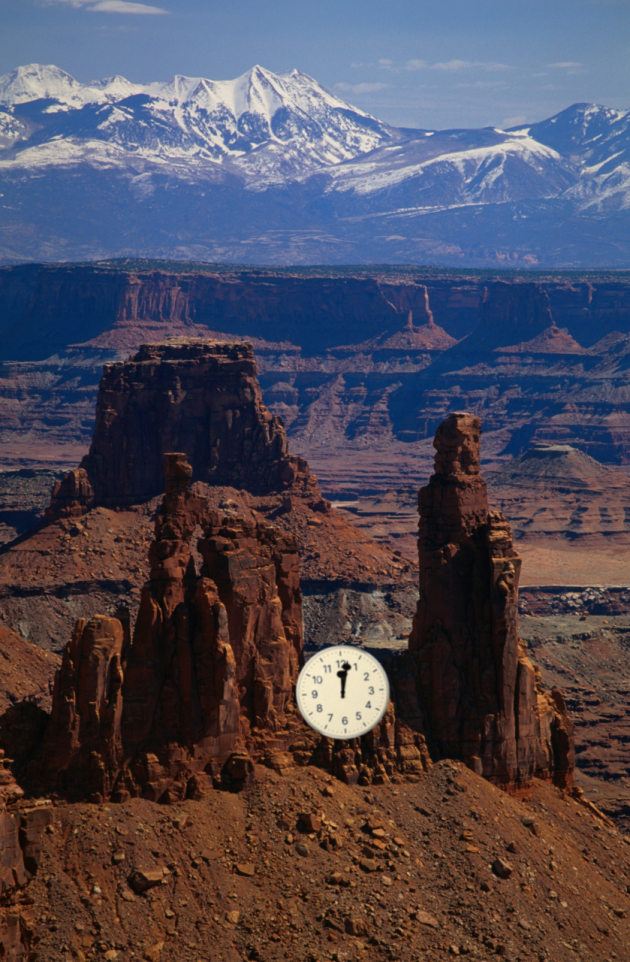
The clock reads h=12 m=2
